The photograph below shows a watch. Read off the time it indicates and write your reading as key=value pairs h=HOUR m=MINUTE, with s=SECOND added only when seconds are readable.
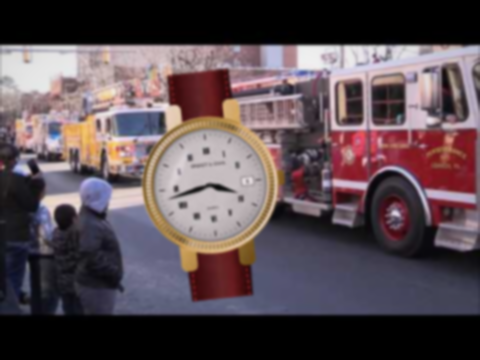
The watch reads h=3 m=43
